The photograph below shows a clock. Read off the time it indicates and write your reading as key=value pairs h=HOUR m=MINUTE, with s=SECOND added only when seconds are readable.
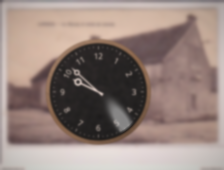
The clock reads h=9 m=52
